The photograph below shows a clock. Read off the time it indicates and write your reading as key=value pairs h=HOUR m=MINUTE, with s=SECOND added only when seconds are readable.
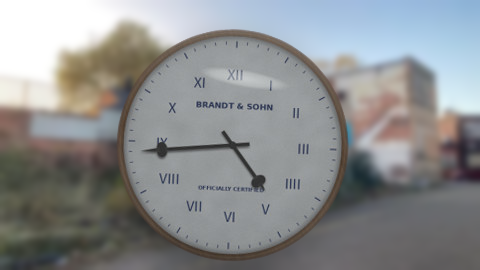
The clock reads h=4 m=44
